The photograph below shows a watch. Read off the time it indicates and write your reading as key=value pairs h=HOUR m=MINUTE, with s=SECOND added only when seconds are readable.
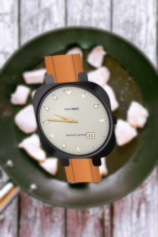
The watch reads h=9 m=46
